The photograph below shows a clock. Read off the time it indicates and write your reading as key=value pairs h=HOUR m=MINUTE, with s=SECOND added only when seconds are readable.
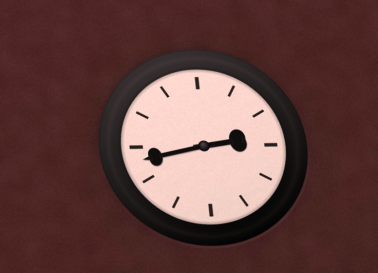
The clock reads h=2 m=43
